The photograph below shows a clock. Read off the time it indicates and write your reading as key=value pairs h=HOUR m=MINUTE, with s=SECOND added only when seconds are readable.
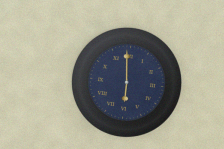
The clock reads h=5 m=59
